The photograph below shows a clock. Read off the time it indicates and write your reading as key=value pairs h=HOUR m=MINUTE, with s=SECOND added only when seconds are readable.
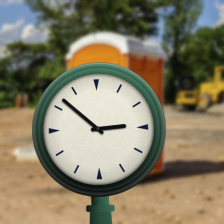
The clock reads h=2 m=52
